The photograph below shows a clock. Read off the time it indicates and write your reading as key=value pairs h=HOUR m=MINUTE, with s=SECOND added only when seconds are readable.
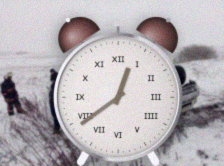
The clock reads h=12 m=39
